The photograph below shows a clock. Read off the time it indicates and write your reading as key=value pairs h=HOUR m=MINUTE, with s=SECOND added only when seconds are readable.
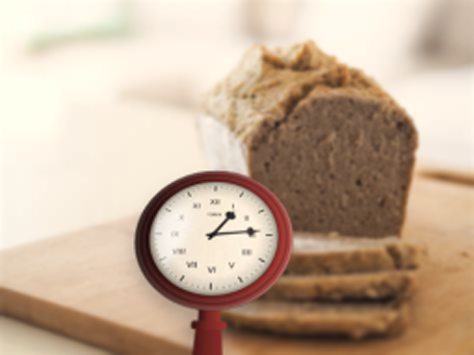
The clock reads h=1 m=14
